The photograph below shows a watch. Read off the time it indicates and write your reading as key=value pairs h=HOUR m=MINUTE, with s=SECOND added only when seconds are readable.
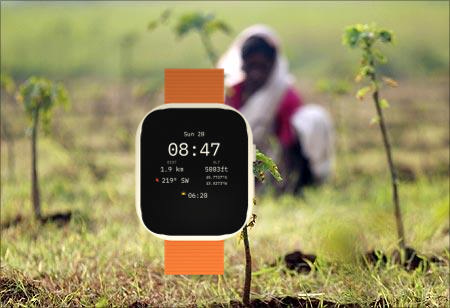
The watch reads h=8 m=47
